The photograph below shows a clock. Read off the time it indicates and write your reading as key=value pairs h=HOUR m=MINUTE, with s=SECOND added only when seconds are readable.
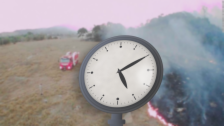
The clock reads h=5 m=10
